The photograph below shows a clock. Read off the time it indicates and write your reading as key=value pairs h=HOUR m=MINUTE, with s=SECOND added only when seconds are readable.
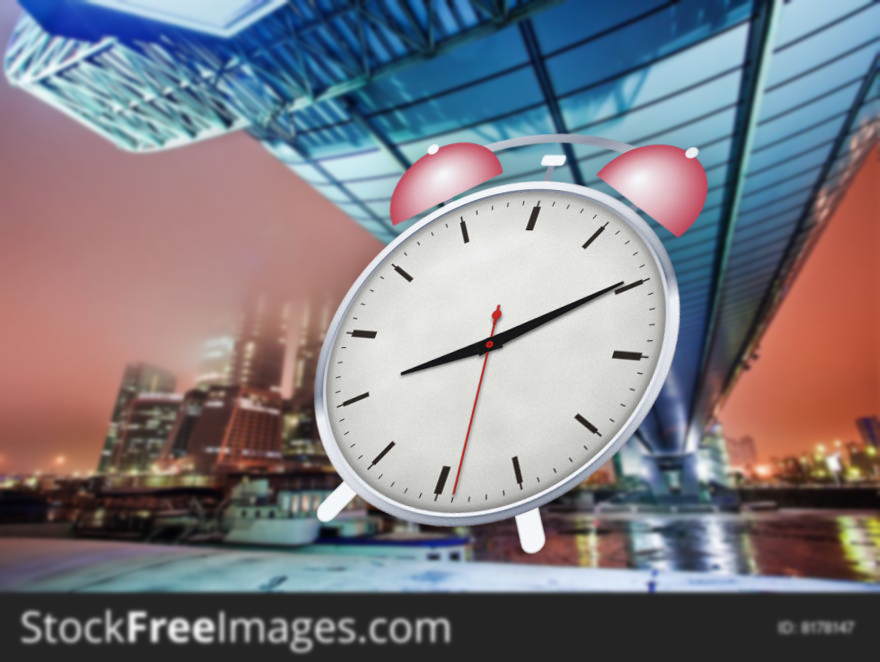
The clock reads h=8 m=9 s=29
